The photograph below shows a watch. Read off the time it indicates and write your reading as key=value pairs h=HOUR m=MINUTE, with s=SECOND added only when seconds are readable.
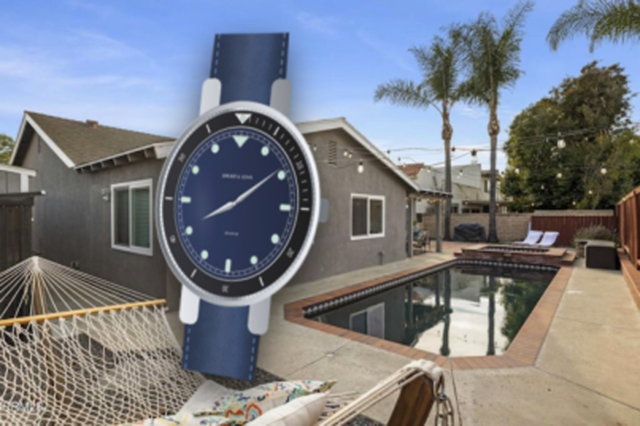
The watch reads h=8 m=9
